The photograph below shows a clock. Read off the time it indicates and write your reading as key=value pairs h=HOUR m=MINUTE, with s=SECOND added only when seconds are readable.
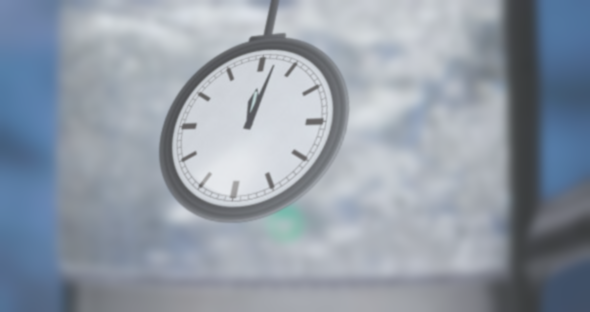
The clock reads h=12 m=2
